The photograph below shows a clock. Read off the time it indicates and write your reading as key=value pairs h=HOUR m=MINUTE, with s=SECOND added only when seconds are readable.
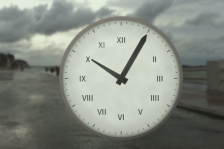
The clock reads h=10 m=5
